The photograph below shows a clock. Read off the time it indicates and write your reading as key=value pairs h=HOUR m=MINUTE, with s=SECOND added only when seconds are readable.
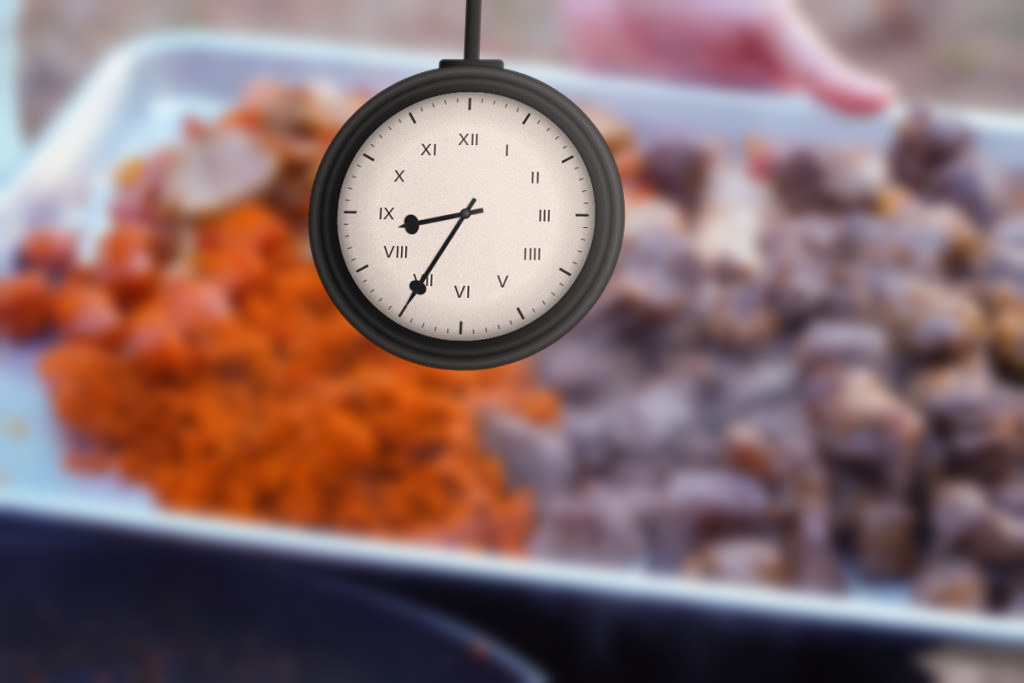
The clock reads h=8 m=35
